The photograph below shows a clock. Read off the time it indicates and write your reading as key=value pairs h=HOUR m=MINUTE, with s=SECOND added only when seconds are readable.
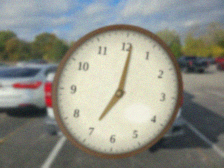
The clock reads h=7 m=1
